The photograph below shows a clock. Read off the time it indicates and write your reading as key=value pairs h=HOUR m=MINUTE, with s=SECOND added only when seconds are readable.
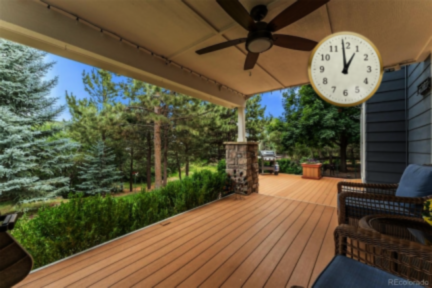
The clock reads h=12 m=59
